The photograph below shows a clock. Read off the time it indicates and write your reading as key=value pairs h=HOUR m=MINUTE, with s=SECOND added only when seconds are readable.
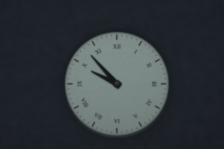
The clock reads h=9 m=53
